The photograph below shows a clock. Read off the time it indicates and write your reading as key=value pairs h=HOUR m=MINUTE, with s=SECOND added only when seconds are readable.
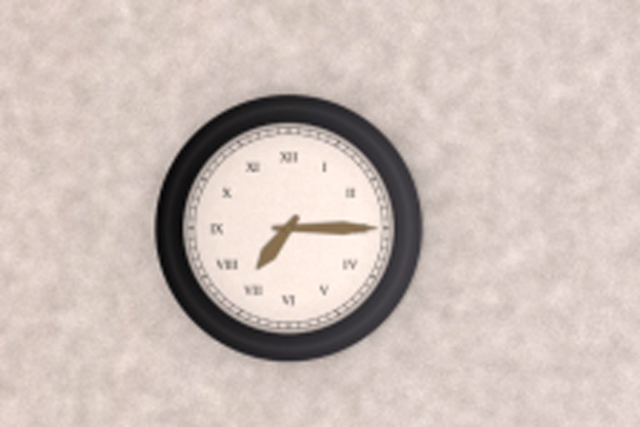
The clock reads h=7 m=15
